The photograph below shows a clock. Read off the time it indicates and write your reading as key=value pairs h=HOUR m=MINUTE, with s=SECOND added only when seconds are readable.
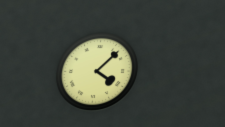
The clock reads h=4 m=7
